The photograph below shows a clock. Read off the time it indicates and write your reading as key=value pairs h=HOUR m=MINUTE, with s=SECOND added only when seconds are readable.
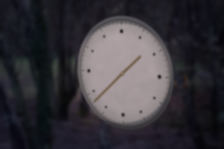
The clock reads h=1 m=38
